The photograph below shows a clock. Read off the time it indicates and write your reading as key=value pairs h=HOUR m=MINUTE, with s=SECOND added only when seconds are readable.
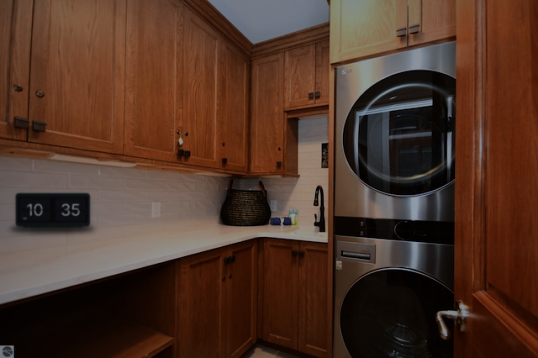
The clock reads h=10 m=35
